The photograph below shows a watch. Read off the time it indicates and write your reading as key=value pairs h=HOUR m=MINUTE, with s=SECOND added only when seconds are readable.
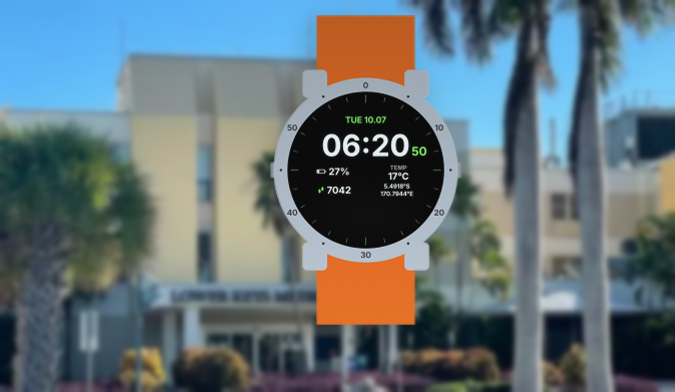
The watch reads h=6 m=20 s=50
